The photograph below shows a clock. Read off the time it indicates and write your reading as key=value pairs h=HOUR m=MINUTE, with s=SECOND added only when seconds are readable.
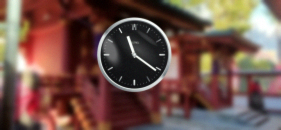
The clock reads h=11 m=21
